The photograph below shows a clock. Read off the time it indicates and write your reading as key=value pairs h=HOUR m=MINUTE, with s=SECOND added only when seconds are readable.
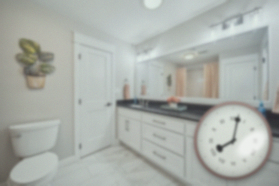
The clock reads h=8 m=2
